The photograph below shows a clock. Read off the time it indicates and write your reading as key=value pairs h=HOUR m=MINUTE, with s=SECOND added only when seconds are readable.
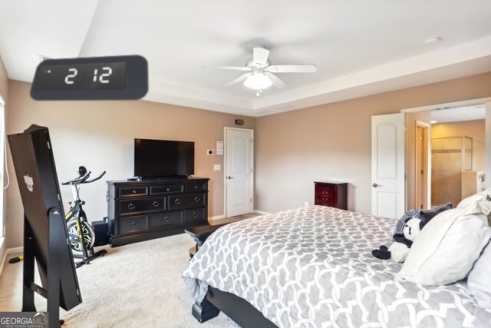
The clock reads h=2 m=12
